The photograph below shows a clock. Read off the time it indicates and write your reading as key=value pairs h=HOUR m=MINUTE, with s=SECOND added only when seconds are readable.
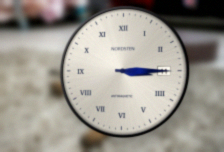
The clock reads h=3 m=15
